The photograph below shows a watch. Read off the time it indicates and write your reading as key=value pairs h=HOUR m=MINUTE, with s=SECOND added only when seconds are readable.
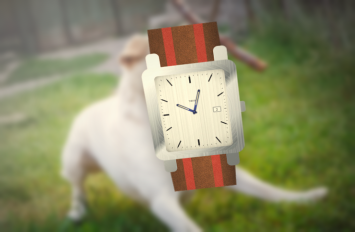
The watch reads h=10 m=3
